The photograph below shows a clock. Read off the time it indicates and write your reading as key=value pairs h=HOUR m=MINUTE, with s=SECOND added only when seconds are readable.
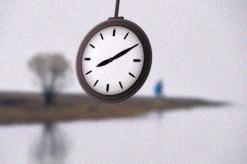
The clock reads h=8 m=10
